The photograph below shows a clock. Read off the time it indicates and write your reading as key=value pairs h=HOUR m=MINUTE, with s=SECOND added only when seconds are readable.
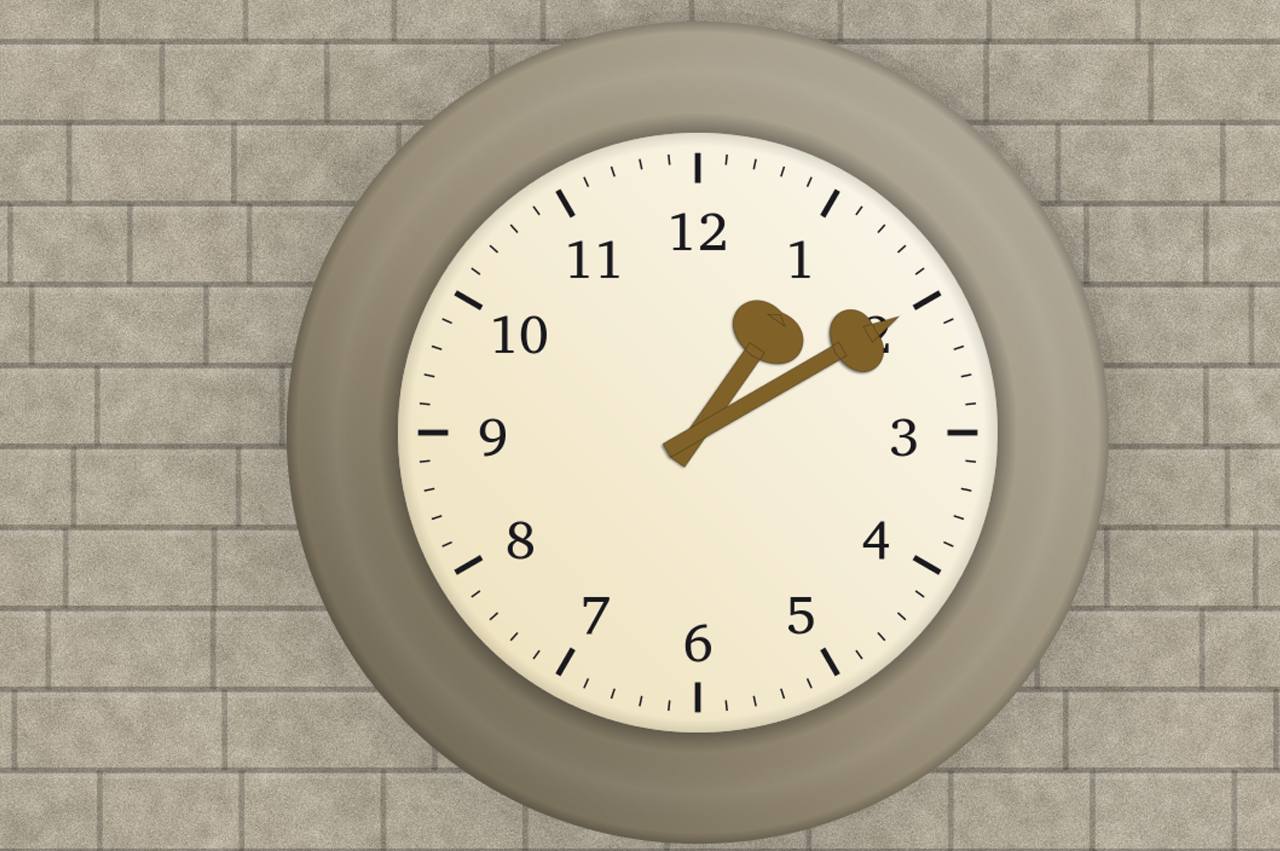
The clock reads h=1 m=10
